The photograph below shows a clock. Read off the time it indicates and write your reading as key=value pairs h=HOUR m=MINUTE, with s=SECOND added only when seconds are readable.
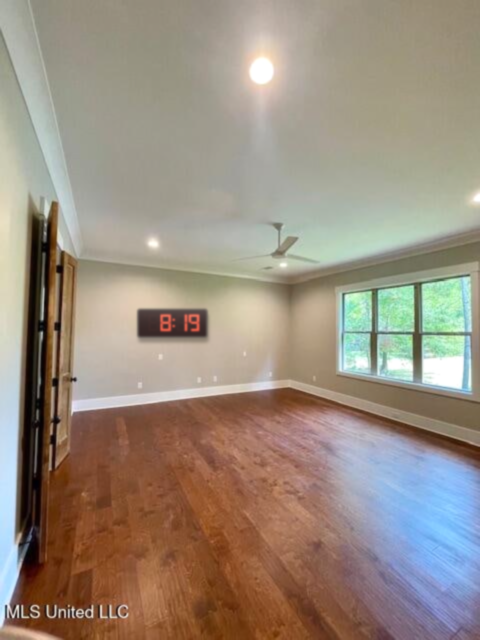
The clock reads h=8 m=19
